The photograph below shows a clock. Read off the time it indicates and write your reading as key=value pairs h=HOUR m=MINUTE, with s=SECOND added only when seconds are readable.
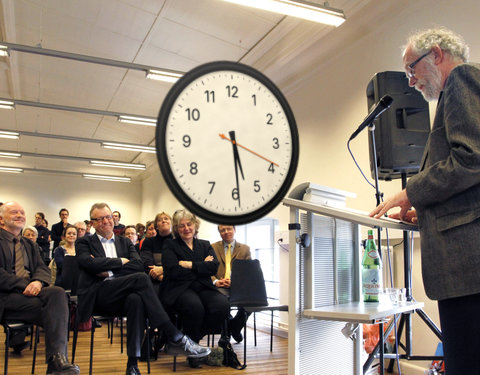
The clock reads h=5 m=29 s=19
